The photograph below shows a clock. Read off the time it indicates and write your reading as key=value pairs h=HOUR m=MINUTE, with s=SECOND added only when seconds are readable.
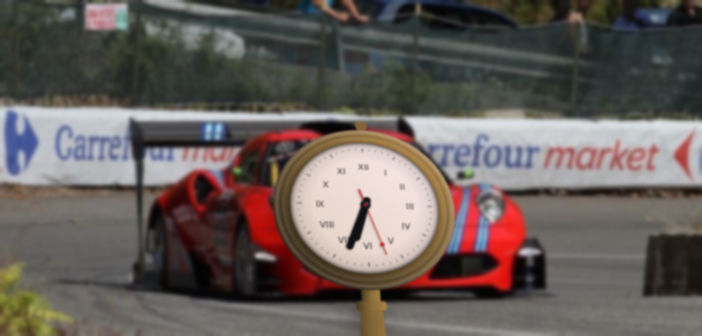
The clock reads h=6 m=33 s=27
